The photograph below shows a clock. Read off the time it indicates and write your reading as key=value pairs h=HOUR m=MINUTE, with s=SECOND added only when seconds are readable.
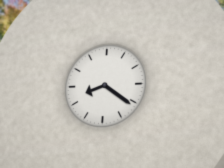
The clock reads h=8 m=21
